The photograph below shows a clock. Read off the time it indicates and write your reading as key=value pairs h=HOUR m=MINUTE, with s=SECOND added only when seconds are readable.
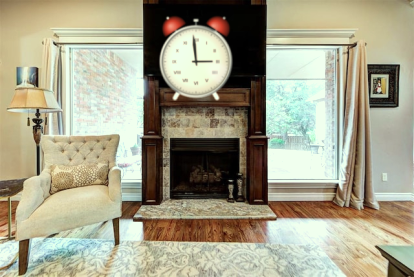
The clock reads h=2 m=59
